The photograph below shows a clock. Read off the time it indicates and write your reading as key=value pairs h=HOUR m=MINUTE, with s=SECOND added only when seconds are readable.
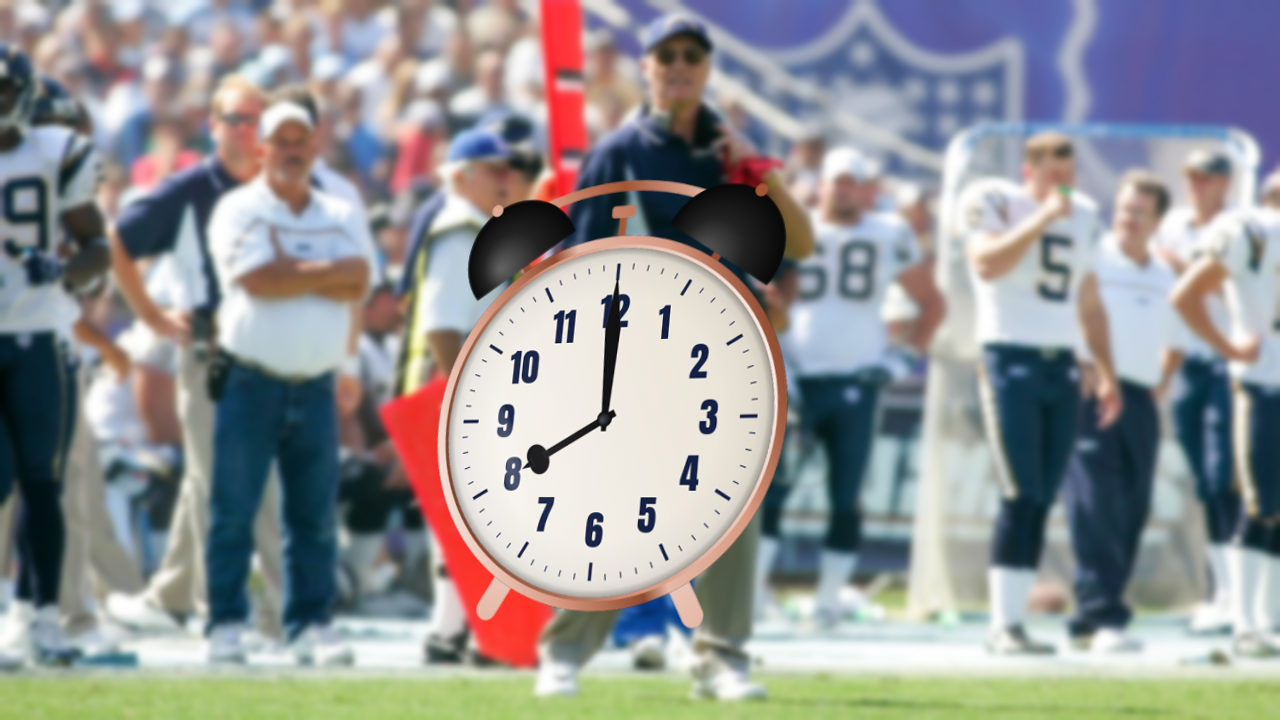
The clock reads h=8 m=0
